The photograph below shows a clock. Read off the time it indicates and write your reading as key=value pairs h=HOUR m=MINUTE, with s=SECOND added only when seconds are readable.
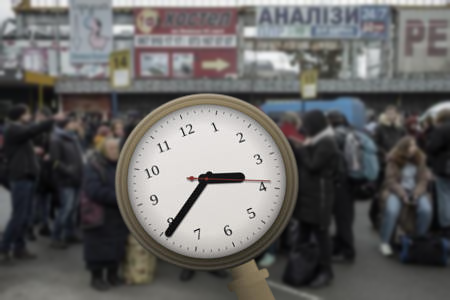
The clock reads h=3 m=39 s=19
